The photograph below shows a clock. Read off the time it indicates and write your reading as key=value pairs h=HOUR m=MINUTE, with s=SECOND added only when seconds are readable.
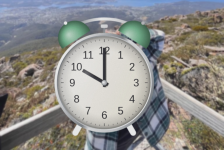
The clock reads h=10 m=0
